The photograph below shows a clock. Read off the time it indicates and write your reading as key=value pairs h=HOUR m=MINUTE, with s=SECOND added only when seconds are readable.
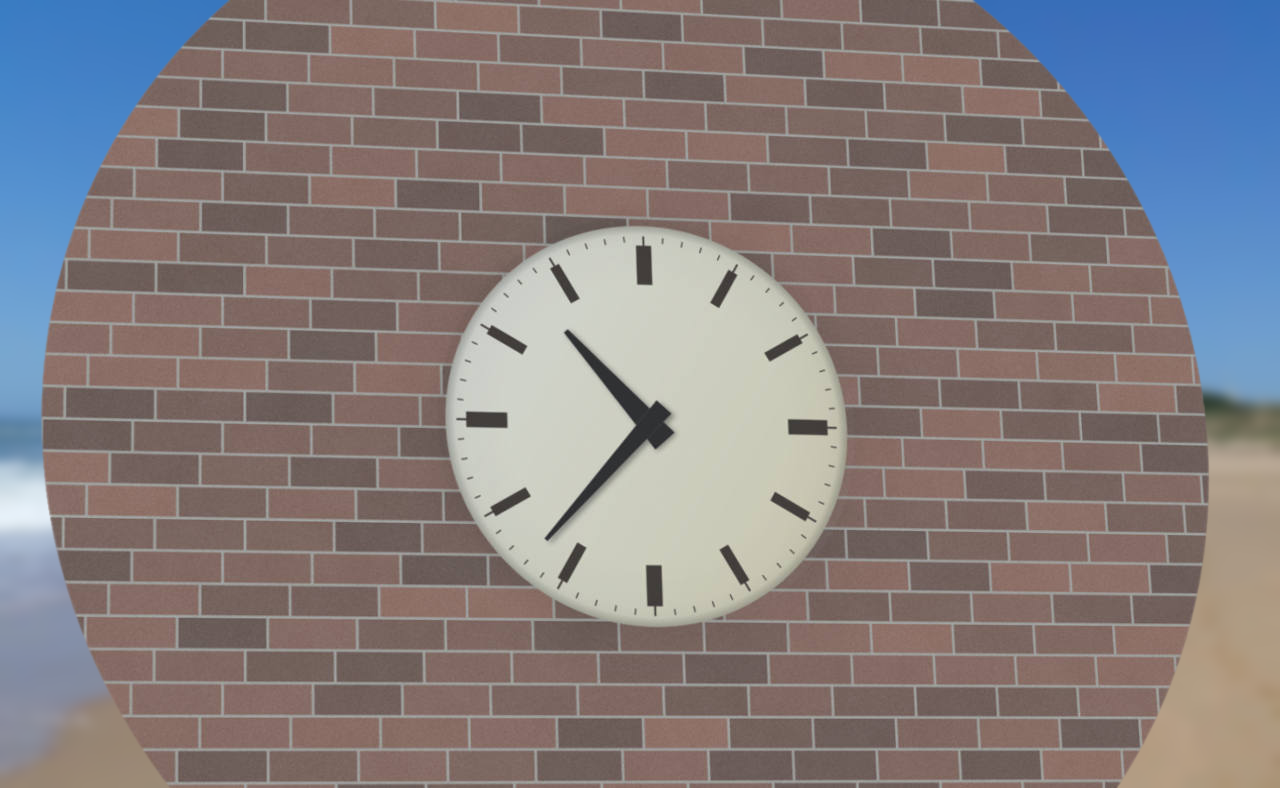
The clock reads h=10 m=37
